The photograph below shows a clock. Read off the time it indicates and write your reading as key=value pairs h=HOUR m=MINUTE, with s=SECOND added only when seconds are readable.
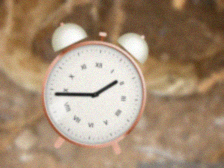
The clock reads h=1 m=44
